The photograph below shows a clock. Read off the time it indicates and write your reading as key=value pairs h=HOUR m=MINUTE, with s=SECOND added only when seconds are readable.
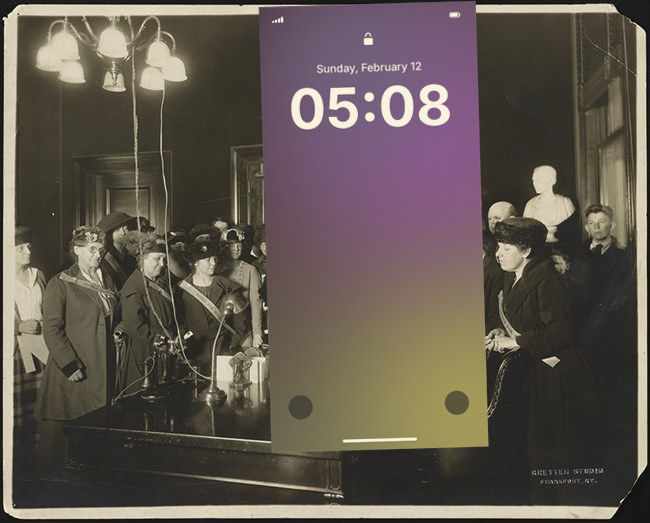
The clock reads h=5 m=8
